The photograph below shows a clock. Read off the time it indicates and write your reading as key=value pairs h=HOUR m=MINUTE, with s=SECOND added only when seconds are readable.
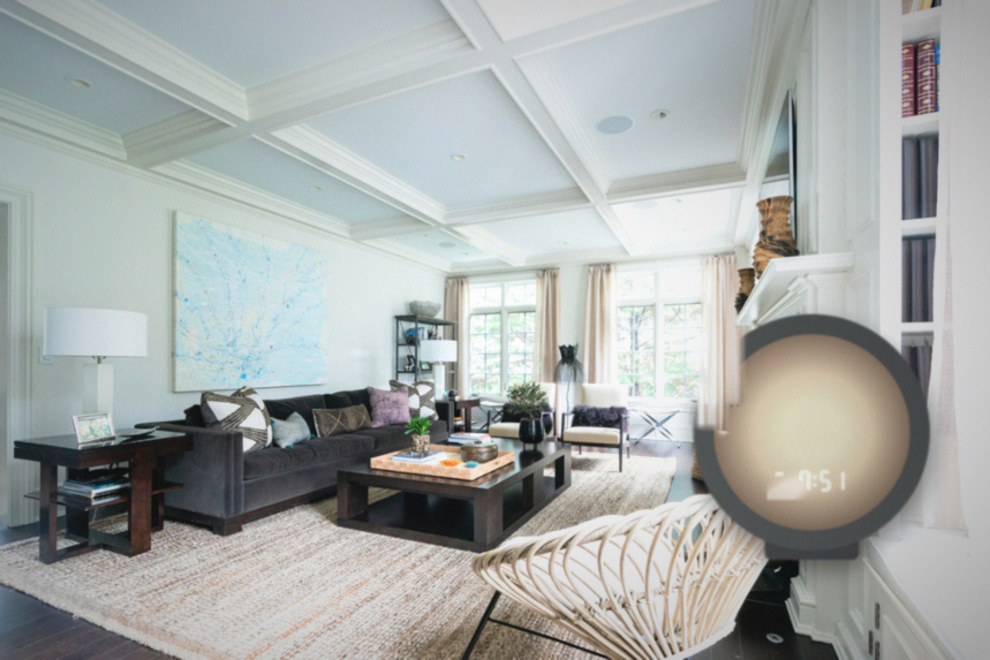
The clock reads h=7 m=51
